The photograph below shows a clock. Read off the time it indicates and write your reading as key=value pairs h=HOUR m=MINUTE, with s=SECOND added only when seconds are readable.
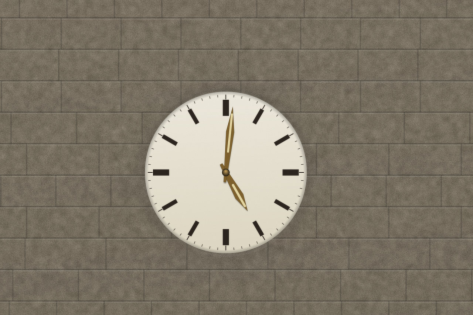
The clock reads h=5 m=1
